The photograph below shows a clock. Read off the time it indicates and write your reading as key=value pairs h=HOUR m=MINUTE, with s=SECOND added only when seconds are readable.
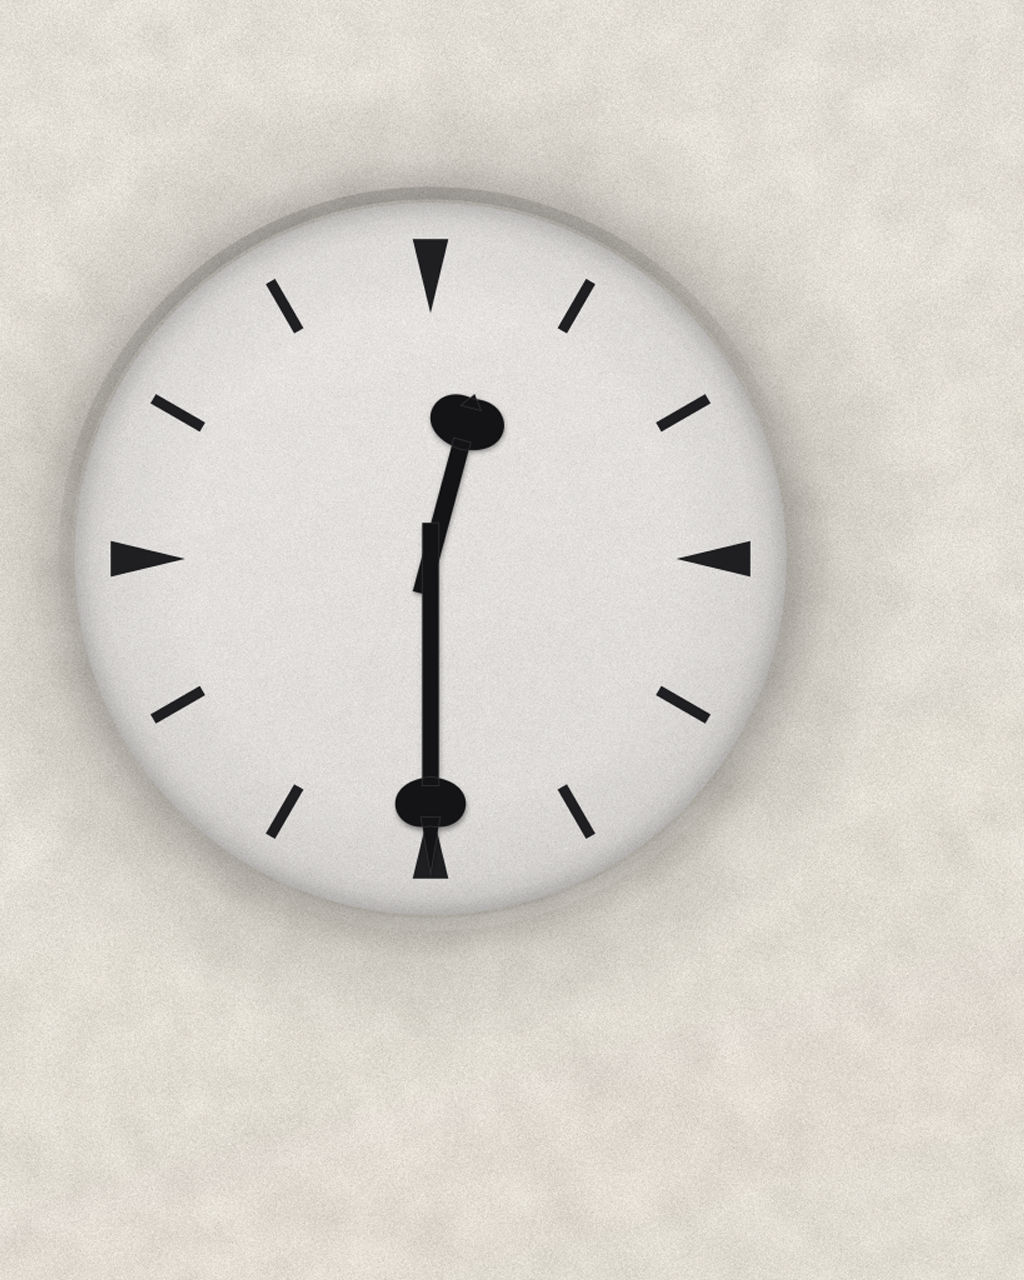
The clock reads h=12 m=30
